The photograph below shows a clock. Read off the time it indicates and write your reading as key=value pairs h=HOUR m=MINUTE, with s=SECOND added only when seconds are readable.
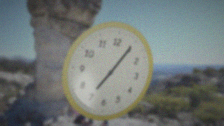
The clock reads h=7 m=5
